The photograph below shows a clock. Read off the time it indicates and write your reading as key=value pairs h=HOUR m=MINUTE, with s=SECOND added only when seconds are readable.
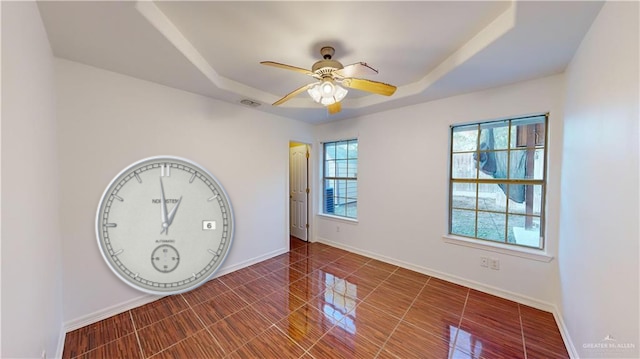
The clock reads h=12 m=59
